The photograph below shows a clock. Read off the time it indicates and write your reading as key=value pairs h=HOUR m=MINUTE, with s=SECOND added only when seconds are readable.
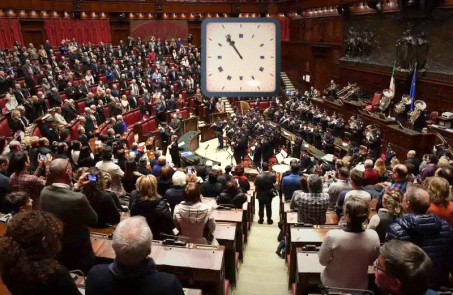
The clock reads h=10 m=54
